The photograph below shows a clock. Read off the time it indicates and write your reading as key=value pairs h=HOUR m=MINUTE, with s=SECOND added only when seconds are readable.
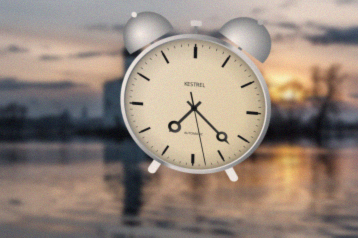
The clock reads h=7 m=22 s=28
